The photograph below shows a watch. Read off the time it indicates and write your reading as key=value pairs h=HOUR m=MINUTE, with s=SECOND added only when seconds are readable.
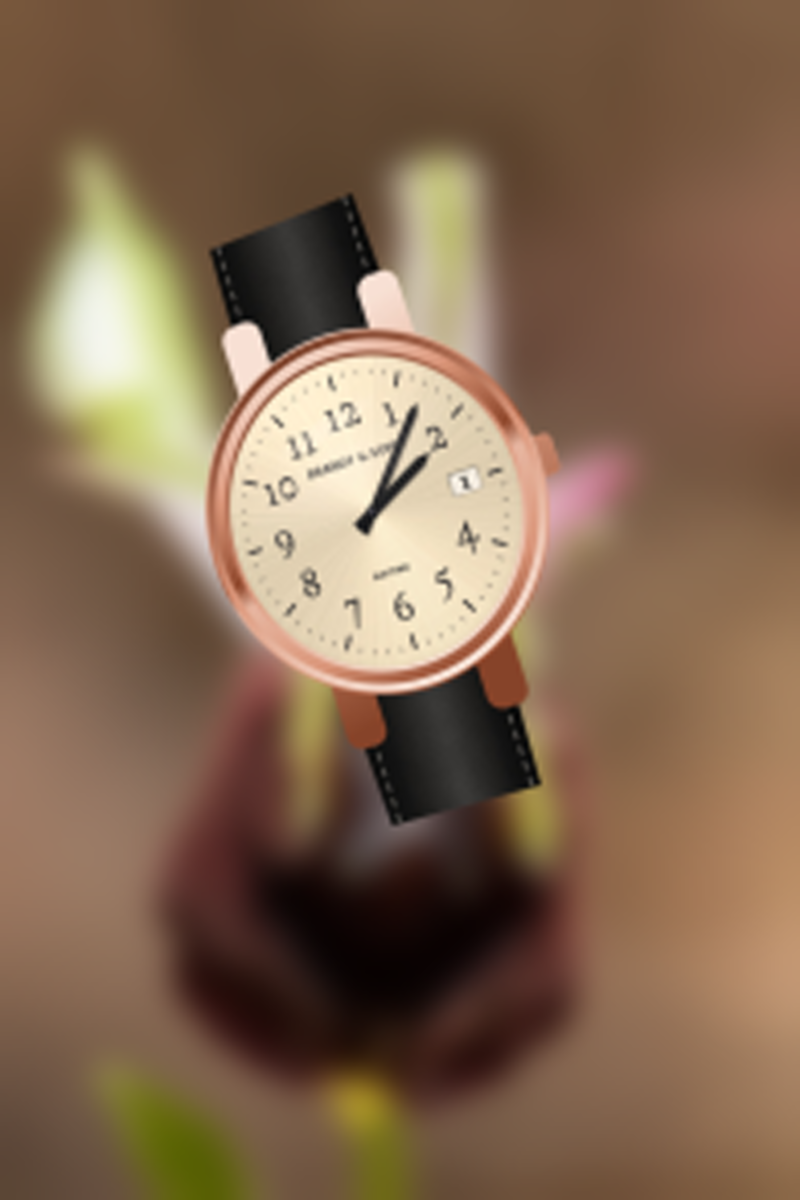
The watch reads h=2 m=7
